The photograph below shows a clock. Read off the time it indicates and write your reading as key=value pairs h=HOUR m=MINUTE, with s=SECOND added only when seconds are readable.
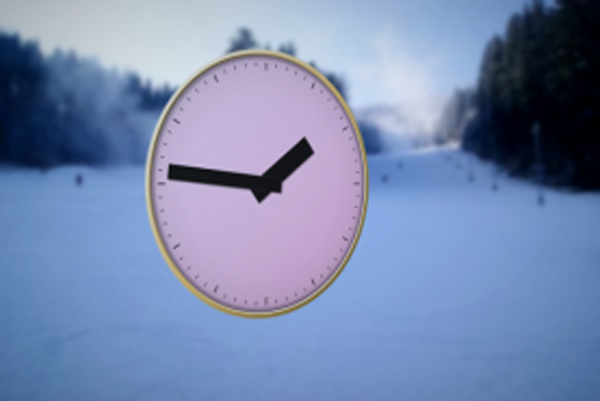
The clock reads h=1 m=46
